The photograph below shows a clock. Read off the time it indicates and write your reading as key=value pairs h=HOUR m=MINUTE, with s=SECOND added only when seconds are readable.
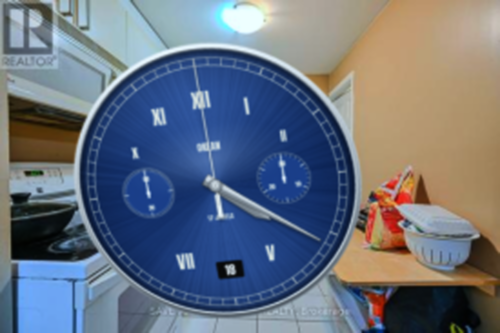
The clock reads h=4 m=21
